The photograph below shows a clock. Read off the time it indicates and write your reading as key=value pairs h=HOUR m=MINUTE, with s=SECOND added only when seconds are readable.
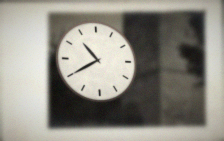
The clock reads h=10 m=40
